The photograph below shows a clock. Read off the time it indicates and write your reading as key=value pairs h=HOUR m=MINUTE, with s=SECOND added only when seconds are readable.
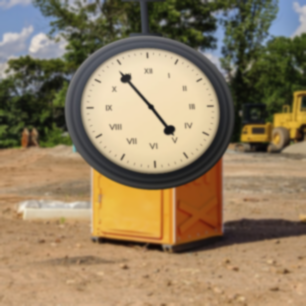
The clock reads h=4 m=54
